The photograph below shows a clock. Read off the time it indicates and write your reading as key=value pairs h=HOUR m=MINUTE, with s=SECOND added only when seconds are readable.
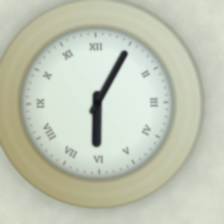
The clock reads h=6 m=5
